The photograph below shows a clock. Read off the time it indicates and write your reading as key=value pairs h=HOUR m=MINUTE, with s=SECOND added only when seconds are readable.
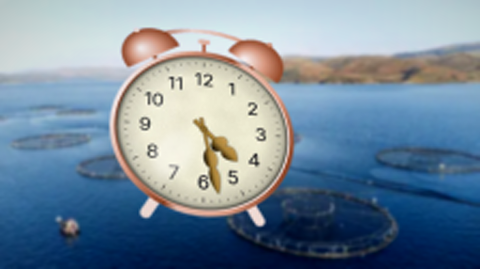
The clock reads h=4 m=28
